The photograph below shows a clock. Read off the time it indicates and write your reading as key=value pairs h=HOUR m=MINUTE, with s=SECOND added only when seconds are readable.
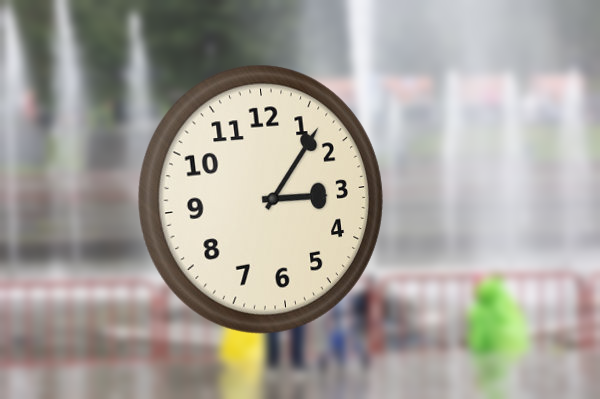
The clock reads h=3 m=7
